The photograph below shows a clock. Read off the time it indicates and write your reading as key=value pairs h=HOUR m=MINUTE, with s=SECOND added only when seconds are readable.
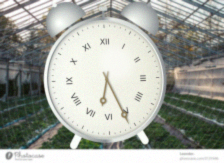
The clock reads h=6 m=26
